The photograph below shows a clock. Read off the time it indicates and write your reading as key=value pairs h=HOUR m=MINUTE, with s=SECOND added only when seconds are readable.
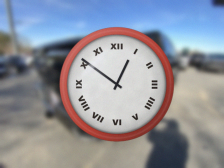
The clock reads h=12 m=51
